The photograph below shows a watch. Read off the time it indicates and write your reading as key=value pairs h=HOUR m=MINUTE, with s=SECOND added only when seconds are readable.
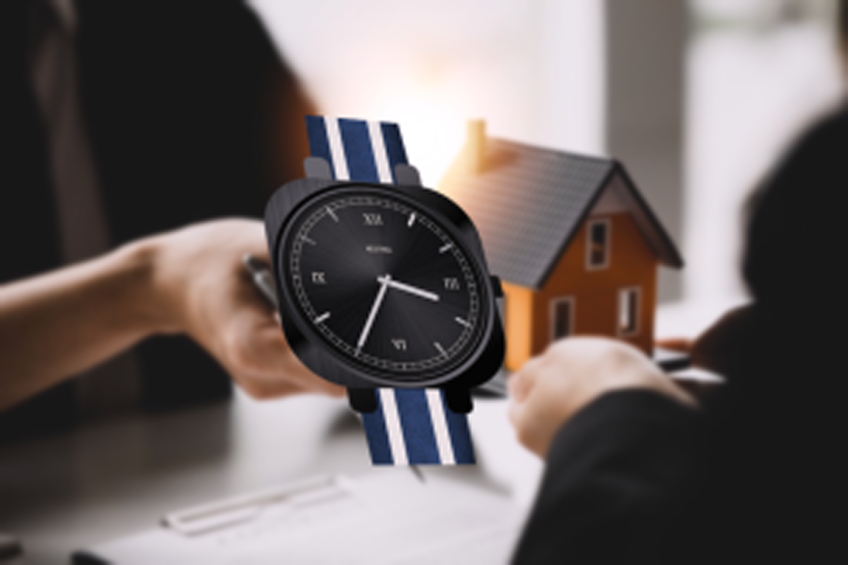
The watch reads h=3 m=35
